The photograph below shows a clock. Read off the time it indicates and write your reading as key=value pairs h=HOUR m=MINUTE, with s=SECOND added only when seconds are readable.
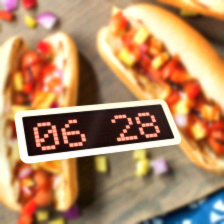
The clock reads h=6 m=28
